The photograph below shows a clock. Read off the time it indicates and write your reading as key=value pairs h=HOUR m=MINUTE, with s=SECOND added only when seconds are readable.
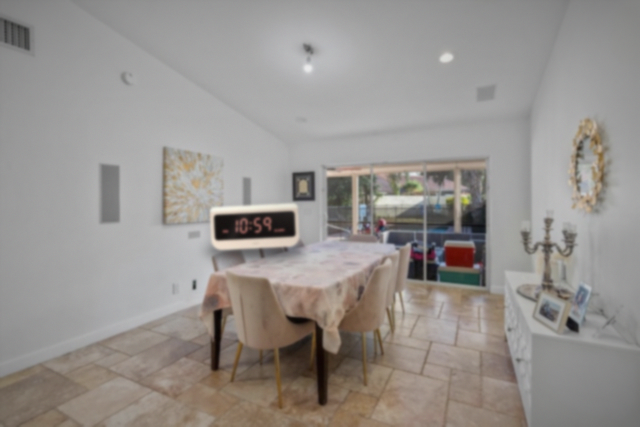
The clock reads h=10 m=59
